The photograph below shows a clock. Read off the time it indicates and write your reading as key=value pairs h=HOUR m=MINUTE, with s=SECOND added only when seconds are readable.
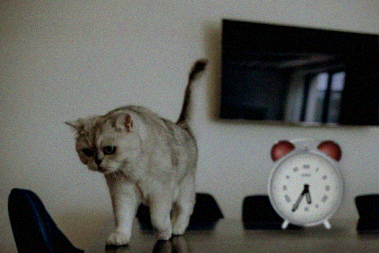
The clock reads h=5 m=35
